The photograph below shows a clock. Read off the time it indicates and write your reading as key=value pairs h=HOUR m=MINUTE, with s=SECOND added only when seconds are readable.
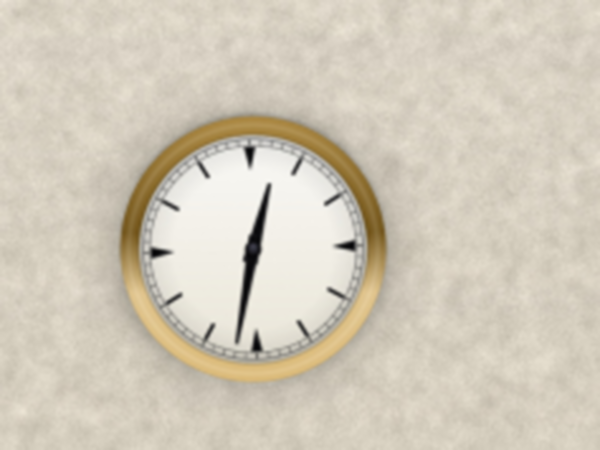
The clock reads h=12 m=32
